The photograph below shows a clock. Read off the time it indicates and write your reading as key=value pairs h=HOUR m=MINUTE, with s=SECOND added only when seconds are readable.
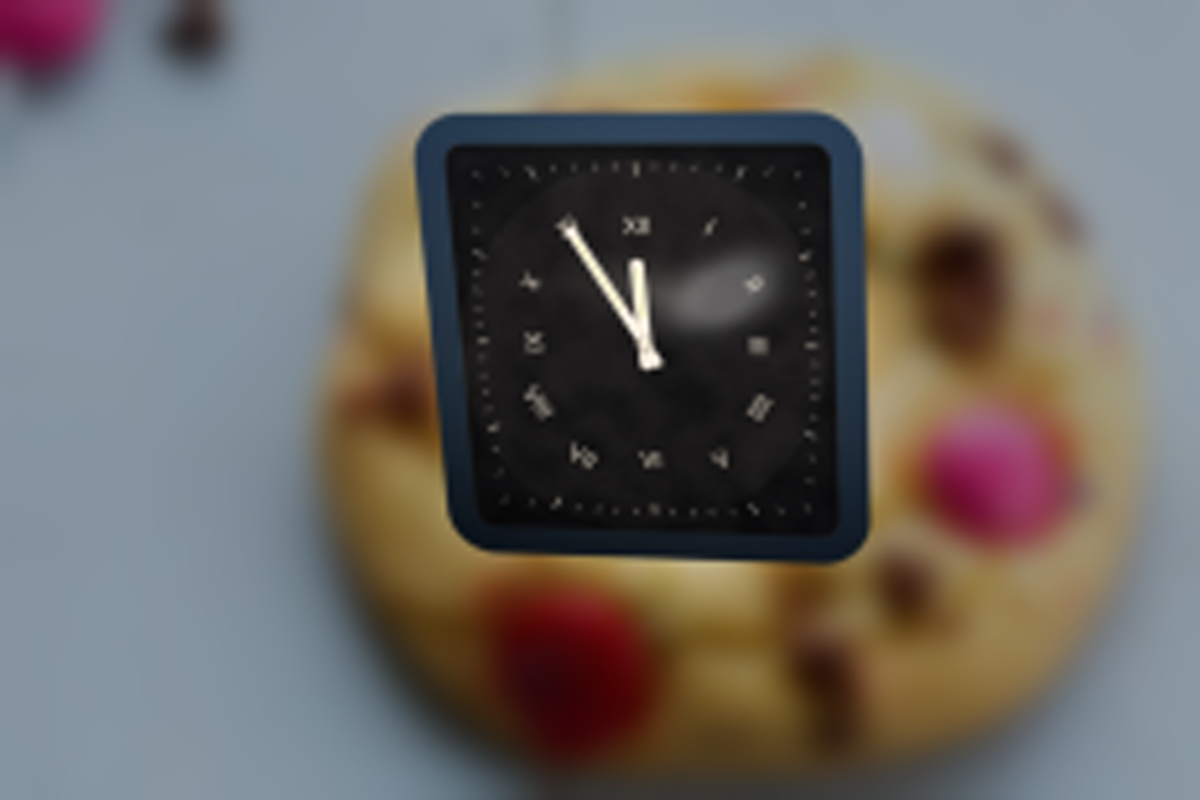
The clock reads h=11 m=55
